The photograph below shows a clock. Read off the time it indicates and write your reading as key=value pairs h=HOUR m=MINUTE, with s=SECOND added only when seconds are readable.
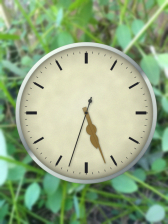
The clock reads h=5 m=26 s=33
